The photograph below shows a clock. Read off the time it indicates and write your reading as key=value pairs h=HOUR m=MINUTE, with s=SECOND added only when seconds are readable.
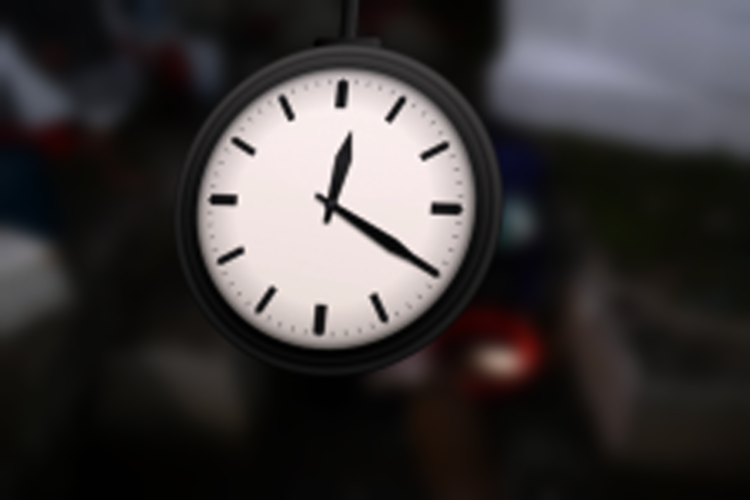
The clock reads h=12 m=20
